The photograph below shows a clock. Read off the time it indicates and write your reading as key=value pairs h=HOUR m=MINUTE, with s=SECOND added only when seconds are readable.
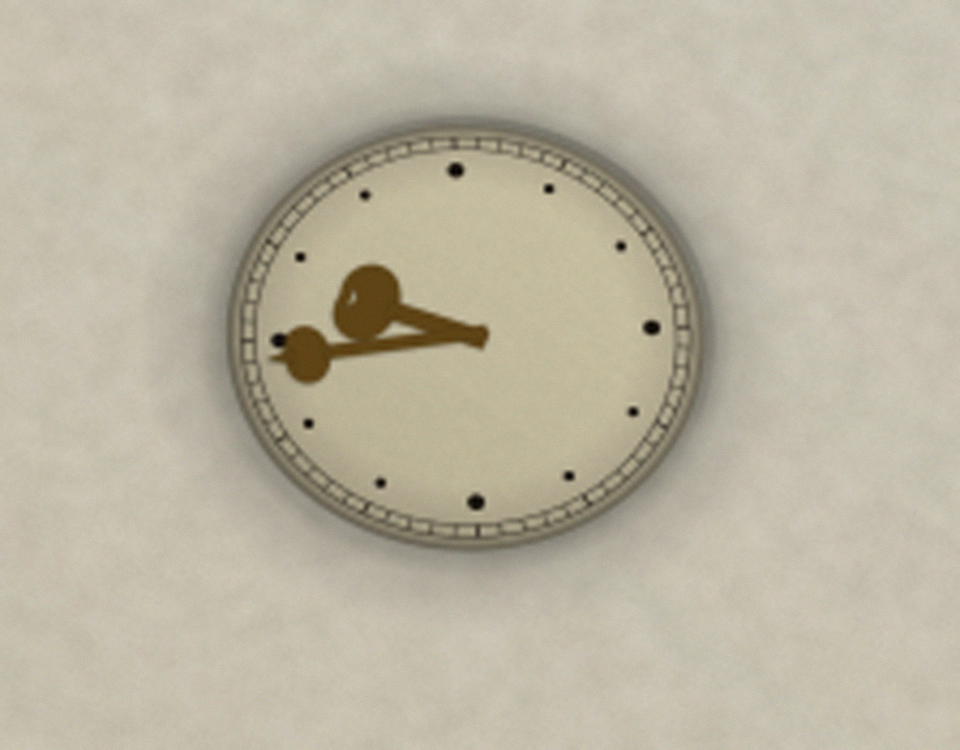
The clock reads h=9 m=44
